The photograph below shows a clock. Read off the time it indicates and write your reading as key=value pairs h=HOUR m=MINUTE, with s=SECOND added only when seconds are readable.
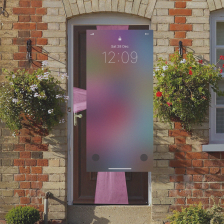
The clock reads h=12 m=9
